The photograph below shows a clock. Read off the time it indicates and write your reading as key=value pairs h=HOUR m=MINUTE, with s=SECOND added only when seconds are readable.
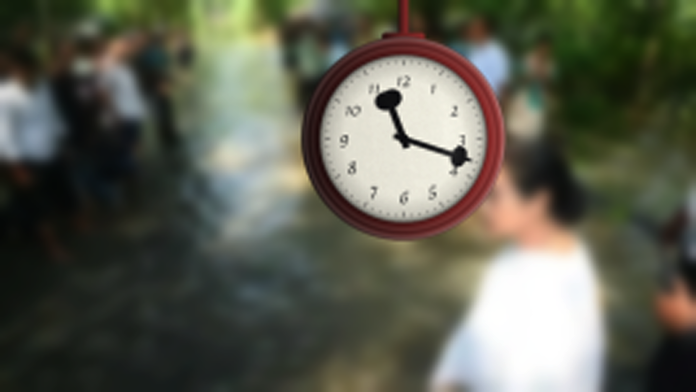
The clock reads h=11 m=18
